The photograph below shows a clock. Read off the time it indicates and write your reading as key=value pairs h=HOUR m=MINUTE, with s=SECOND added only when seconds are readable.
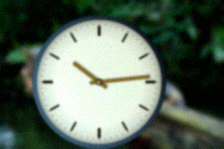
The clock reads h=10 m=14
